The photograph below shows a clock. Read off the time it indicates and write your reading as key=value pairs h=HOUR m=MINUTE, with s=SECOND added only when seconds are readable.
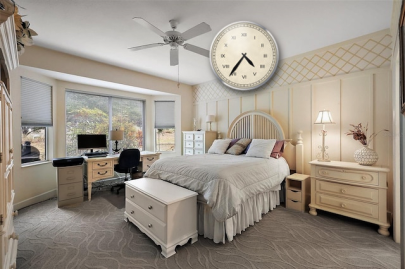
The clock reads h=4 m=36
